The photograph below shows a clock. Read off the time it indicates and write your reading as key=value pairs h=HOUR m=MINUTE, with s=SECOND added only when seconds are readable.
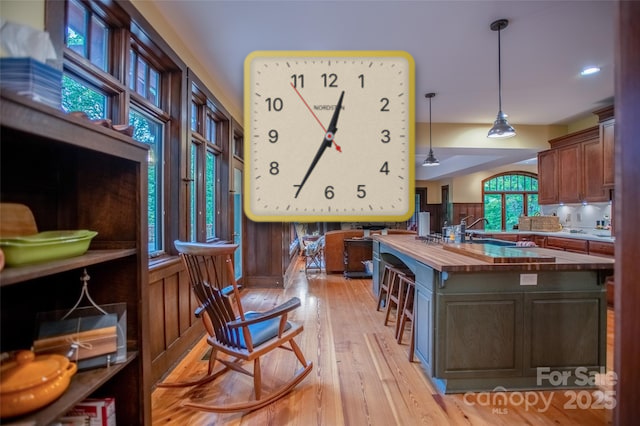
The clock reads h=12 m=34 s=54
